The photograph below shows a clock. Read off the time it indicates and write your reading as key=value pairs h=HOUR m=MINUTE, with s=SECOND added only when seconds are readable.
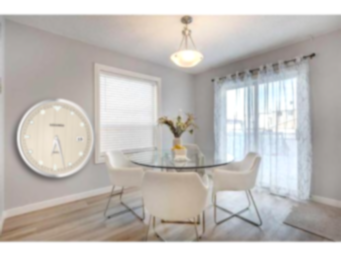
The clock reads h=6 m=27
